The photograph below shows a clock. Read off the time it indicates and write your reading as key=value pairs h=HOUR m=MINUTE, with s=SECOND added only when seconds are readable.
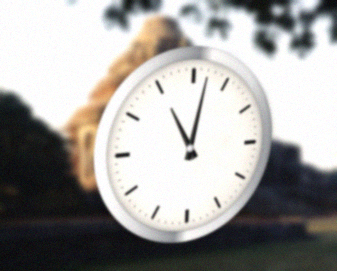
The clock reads h=11 m=2
